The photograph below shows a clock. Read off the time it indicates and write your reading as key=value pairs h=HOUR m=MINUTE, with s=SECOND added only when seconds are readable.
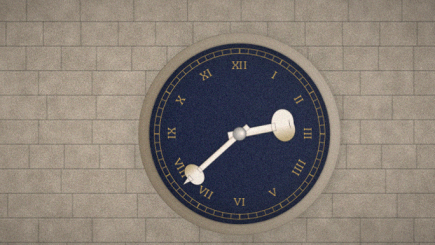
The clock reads h=2 m=38
